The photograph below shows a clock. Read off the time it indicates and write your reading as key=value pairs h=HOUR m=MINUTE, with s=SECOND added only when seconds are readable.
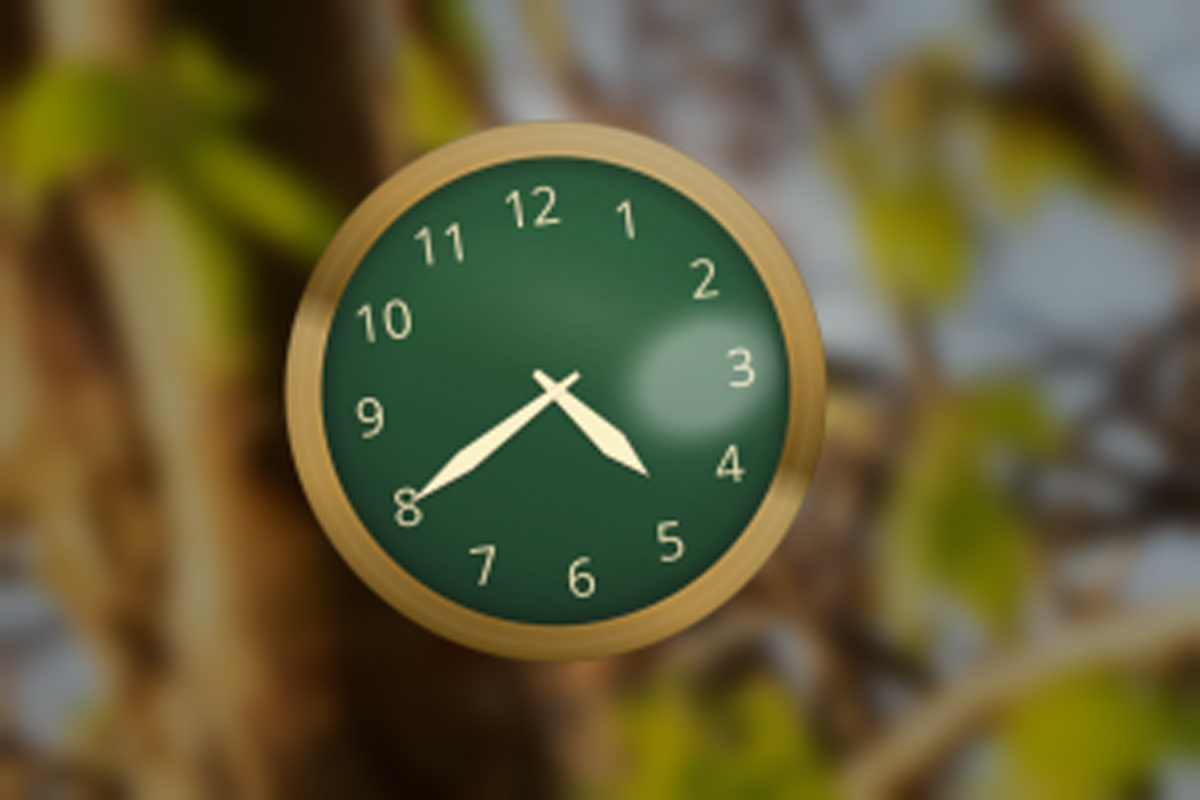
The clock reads h=4 m=40
